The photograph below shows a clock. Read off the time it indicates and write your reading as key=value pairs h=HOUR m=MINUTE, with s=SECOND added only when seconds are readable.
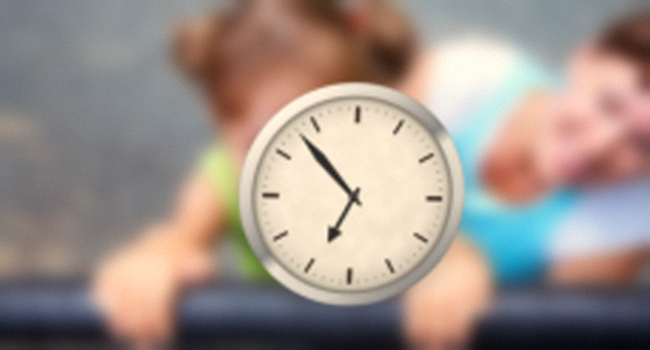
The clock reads h=6 m=53
